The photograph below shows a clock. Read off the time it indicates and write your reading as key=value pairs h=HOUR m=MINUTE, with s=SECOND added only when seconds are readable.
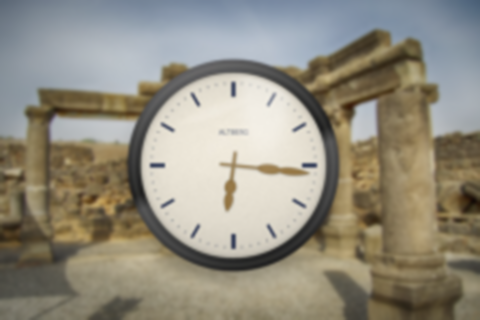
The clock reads h=6 m=16
